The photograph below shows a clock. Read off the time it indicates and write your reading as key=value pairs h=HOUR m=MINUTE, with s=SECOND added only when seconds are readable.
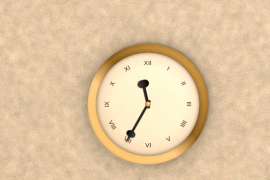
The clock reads h=11 m=35
